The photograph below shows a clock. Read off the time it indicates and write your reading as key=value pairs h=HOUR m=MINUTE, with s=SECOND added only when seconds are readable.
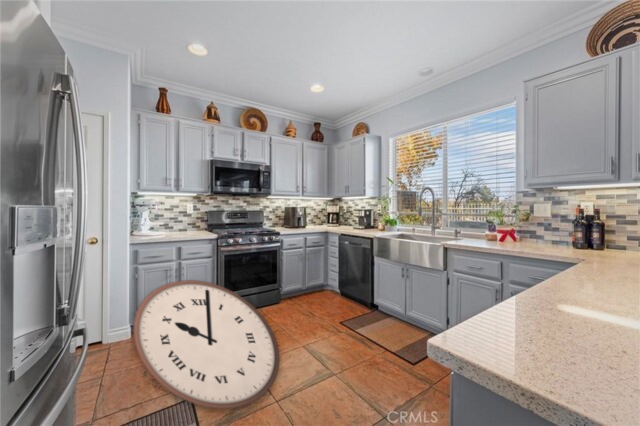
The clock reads h=10 m=2
